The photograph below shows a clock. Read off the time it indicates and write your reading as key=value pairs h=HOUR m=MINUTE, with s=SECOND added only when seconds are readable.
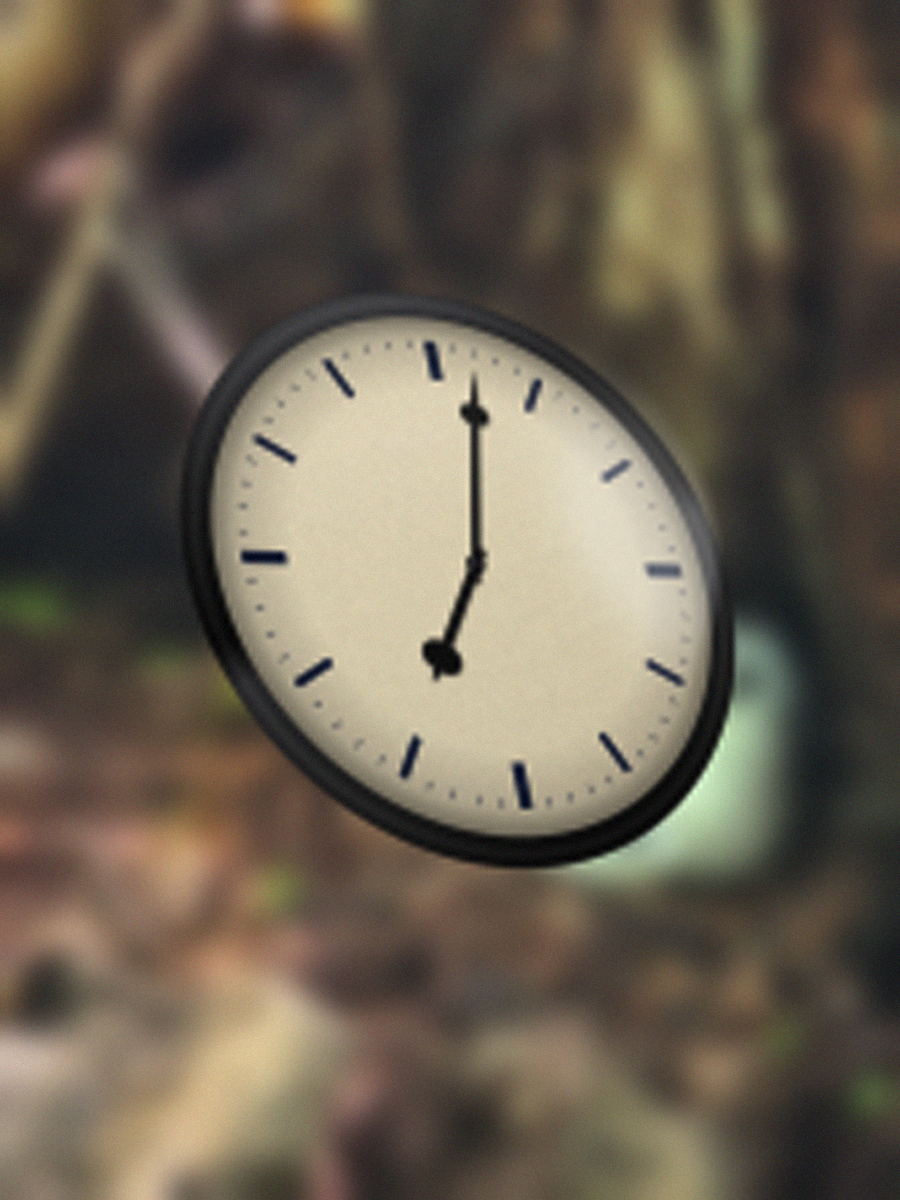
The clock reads h=7 m=2
